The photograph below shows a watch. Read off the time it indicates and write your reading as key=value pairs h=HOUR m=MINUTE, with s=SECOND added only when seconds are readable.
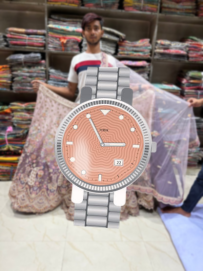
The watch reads h=2 m=55
